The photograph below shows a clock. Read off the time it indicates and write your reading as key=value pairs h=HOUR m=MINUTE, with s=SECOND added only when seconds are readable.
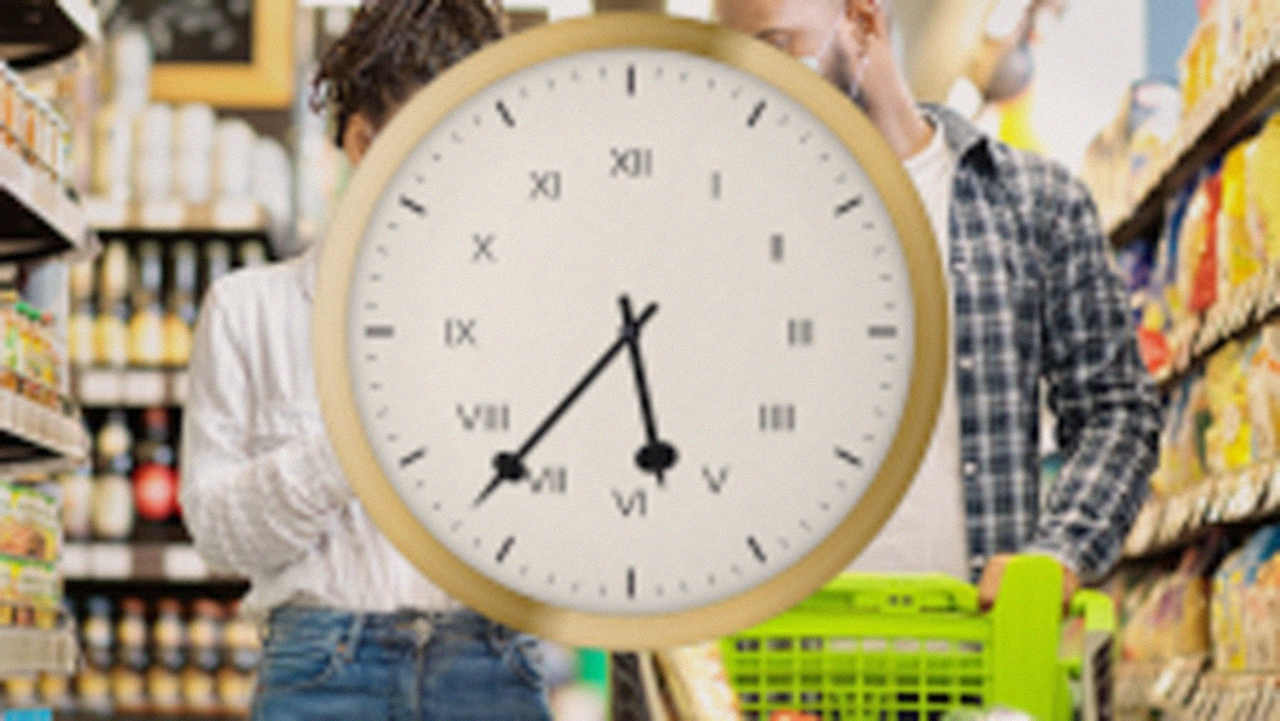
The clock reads h=5 m=37
